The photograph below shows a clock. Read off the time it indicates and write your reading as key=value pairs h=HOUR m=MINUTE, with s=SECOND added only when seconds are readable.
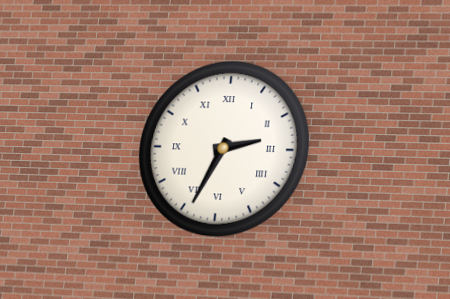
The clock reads h=2 m=34
